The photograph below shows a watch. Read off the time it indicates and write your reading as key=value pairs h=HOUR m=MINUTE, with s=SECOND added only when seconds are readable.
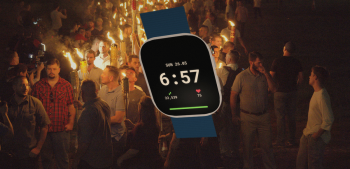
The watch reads h=6 m=57
